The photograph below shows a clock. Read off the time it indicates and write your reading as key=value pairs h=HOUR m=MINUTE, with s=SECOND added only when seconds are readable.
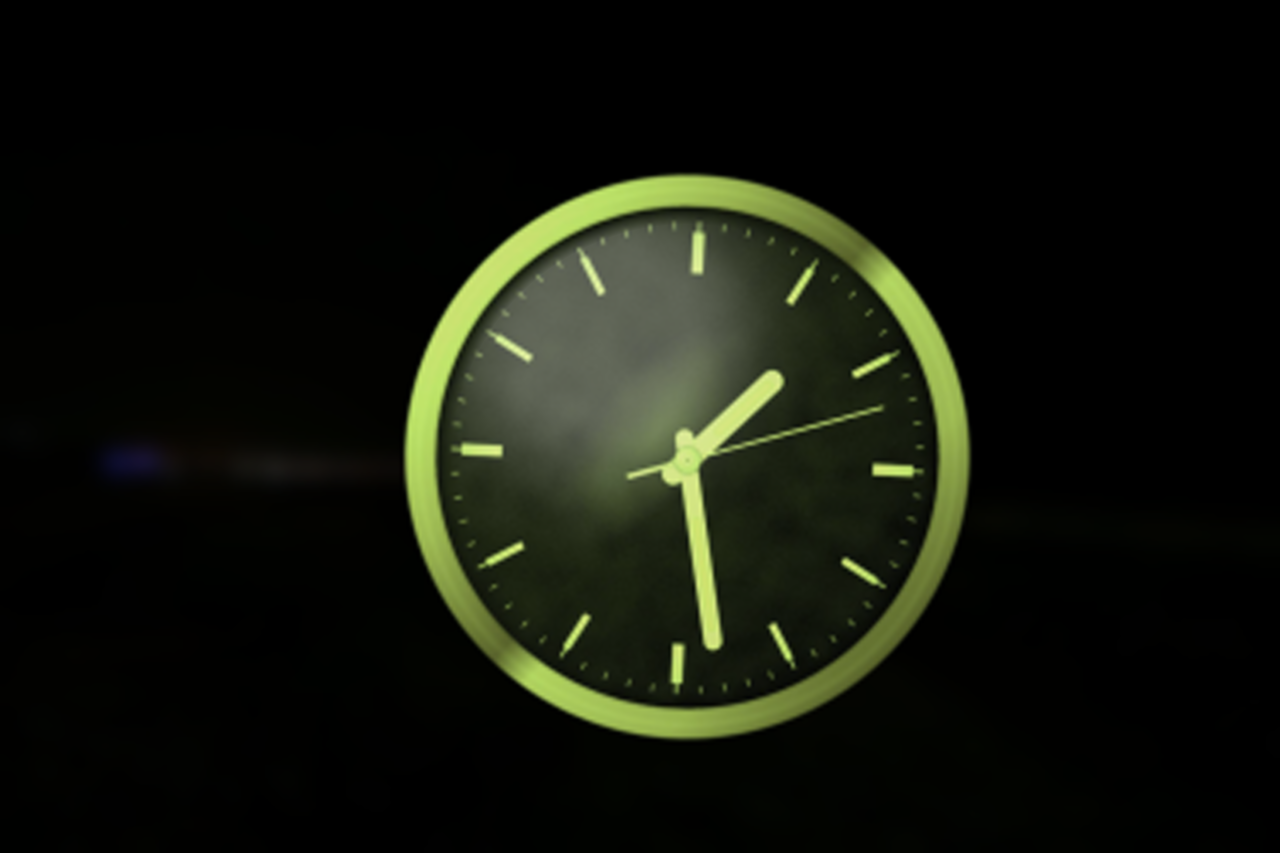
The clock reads h=1 m=28 s=12
